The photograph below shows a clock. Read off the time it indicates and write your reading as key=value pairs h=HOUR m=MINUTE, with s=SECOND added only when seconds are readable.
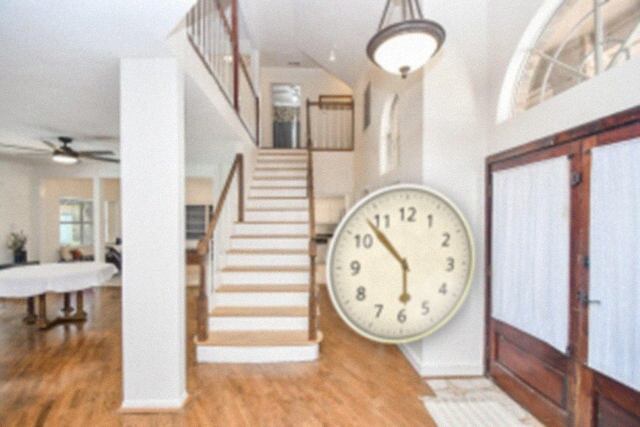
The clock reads h=5 m=53
